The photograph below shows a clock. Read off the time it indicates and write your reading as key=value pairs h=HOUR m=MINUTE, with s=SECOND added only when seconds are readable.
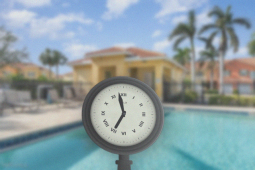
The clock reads h=6 m=58
